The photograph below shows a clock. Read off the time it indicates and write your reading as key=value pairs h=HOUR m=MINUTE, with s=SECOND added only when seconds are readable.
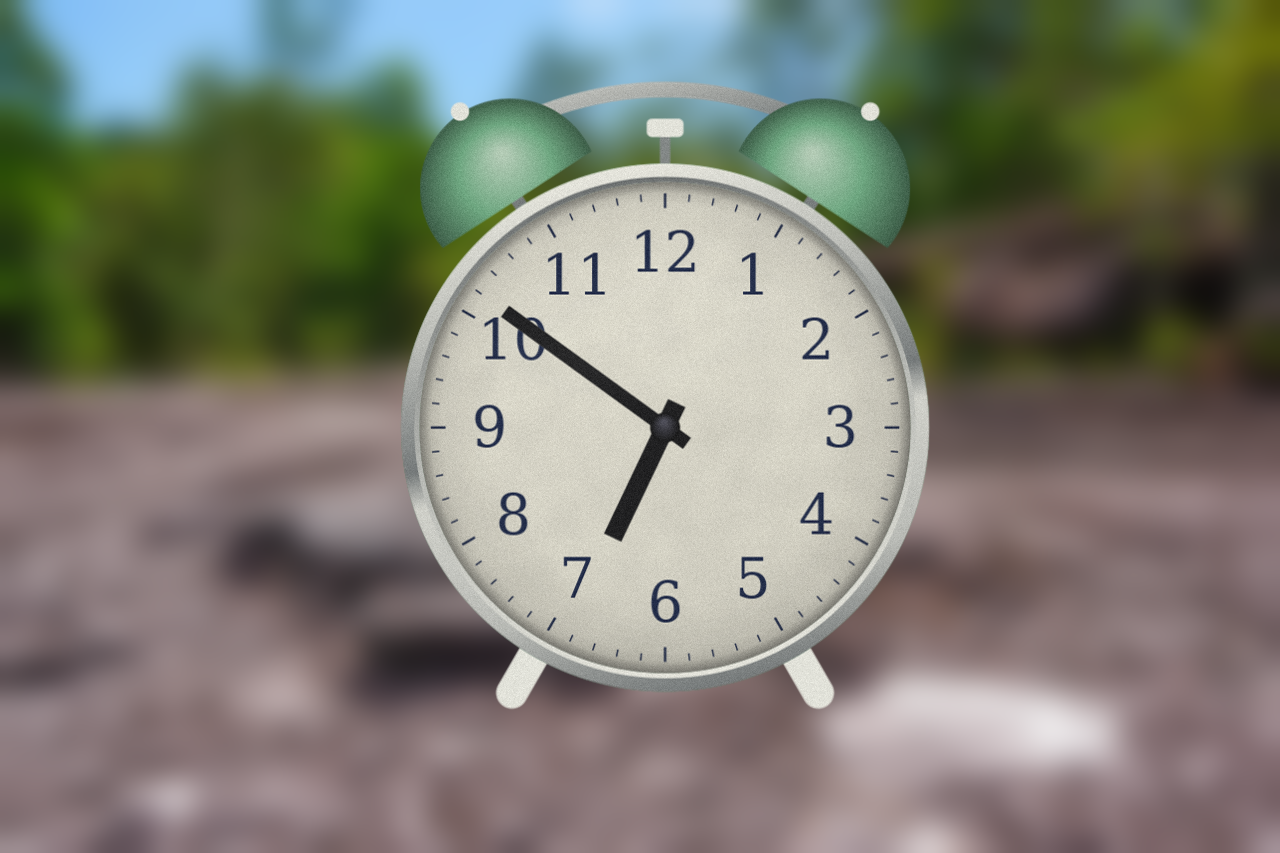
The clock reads h=6 m=51
